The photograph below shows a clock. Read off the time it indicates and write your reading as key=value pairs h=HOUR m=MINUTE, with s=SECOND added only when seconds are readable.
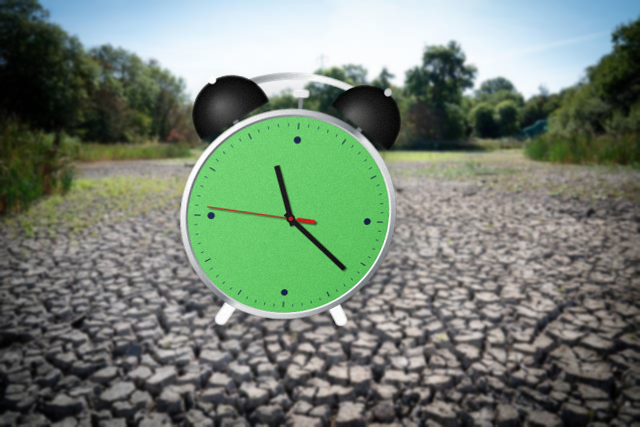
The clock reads h=11 m=21 s=46
